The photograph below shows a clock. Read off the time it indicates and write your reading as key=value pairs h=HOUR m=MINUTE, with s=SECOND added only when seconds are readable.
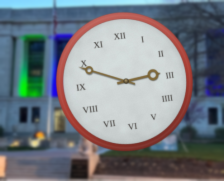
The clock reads h=2 m=49
